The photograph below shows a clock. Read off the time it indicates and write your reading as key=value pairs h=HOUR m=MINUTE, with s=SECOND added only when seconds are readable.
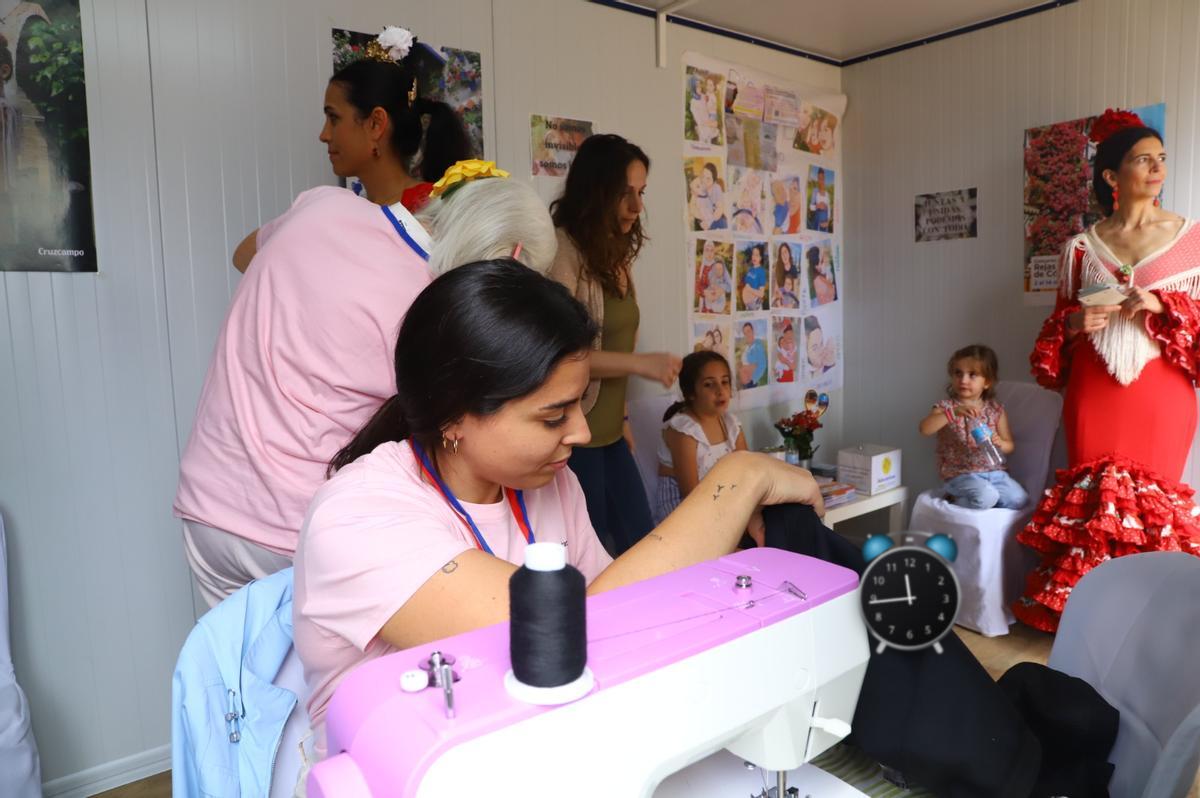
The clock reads h=11 m=44
